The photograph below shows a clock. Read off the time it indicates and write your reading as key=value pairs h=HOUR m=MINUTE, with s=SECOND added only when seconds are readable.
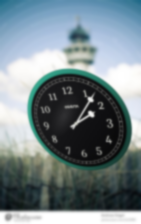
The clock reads h=2 m=7
